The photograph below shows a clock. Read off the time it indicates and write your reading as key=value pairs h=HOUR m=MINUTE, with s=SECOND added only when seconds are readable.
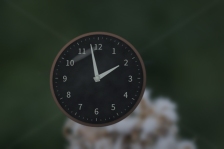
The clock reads h=1 m=58
